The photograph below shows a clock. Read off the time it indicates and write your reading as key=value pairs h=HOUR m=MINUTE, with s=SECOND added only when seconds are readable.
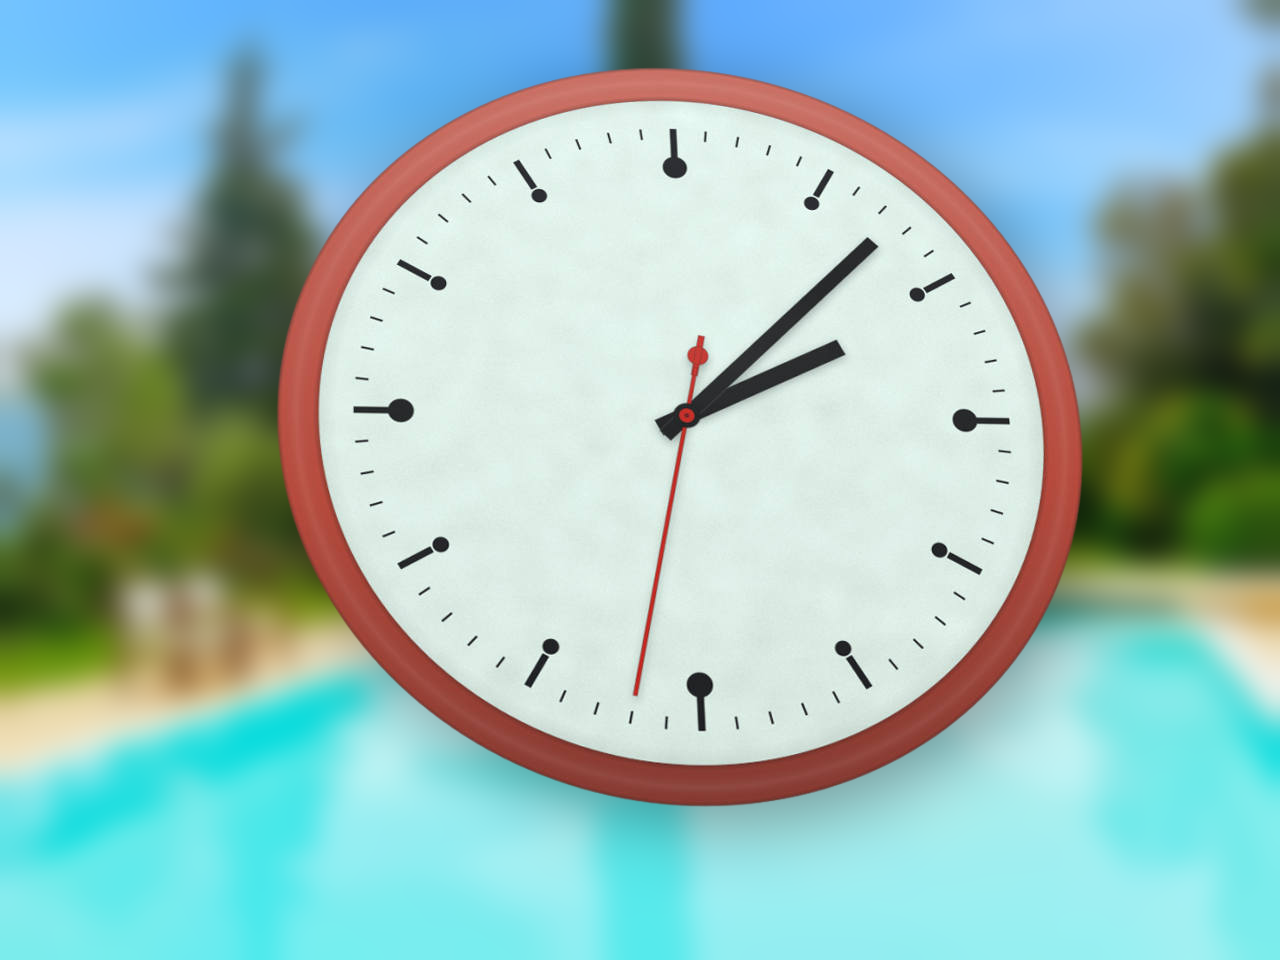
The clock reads h=2 m=7 s=32
